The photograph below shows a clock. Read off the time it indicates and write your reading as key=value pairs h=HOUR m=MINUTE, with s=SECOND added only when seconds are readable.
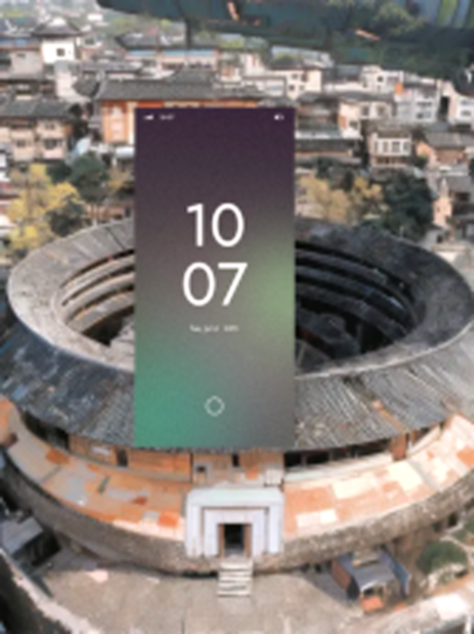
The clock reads h=10 m=7
